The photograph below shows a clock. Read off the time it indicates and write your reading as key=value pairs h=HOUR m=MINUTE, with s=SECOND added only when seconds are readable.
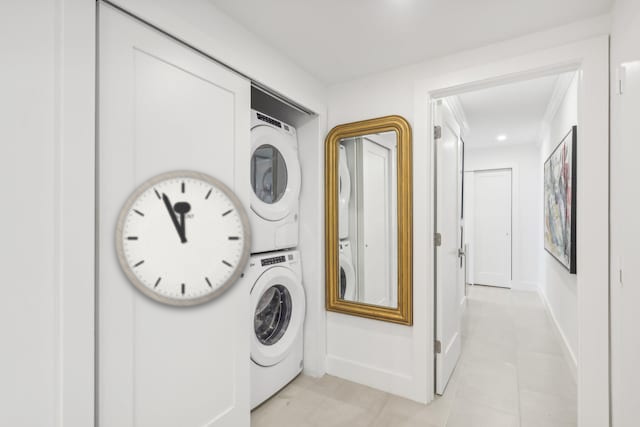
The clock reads h=11 m=56
